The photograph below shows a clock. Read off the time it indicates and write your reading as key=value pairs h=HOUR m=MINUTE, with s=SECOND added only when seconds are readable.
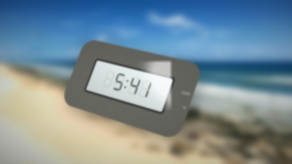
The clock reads h=5 m=41
